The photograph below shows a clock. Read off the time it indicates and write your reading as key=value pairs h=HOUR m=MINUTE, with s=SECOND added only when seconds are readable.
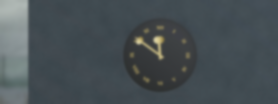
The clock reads h=11 m=51
